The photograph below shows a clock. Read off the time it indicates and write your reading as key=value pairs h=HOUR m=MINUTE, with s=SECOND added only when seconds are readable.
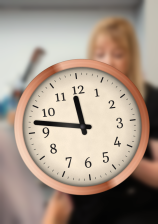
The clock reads h=11 m=47
